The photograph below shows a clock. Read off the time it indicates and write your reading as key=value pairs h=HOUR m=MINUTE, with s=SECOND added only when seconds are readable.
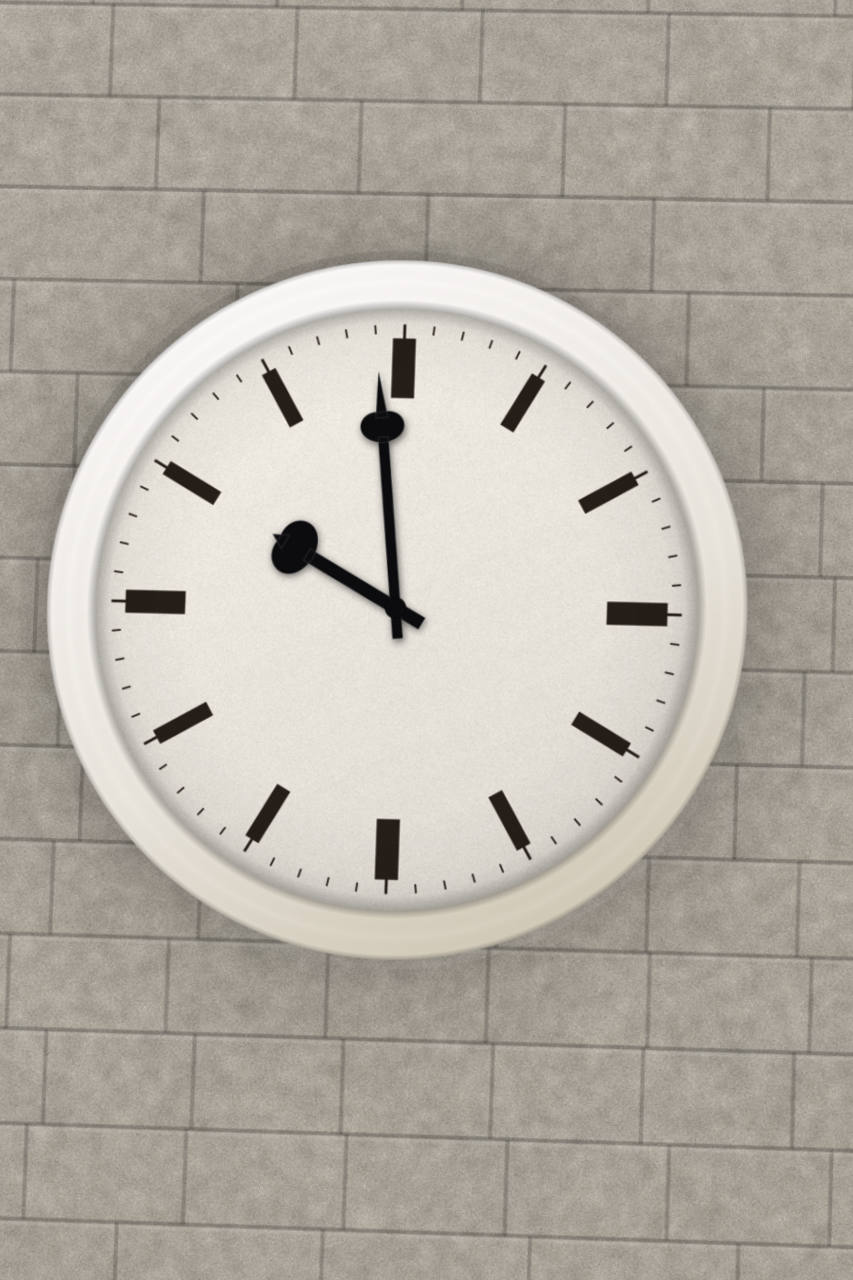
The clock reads h=9 m=59
